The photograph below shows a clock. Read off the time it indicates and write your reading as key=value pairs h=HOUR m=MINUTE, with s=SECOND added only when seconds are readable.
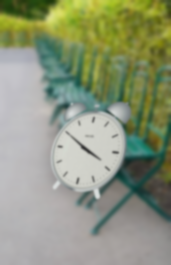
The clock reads h=3 m=50
